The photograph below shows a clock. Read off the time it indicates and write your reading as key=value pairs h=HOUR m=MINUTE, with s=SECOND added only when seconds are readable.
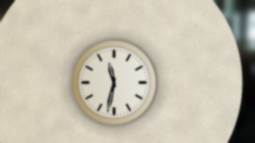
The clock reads h=11 m=32
